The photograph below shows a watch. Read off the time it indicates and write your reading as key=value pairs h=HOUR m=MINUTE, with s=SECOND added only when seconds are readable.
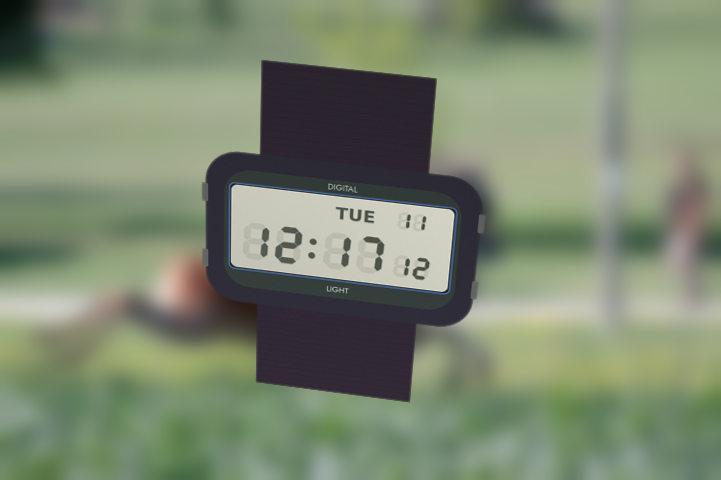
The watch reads h=12 m=17 s=12
